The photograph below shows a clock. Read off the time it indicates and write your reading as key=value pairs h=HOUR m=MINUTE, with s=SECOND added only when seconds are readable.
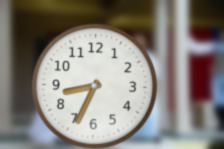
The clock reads h=8 m=34
